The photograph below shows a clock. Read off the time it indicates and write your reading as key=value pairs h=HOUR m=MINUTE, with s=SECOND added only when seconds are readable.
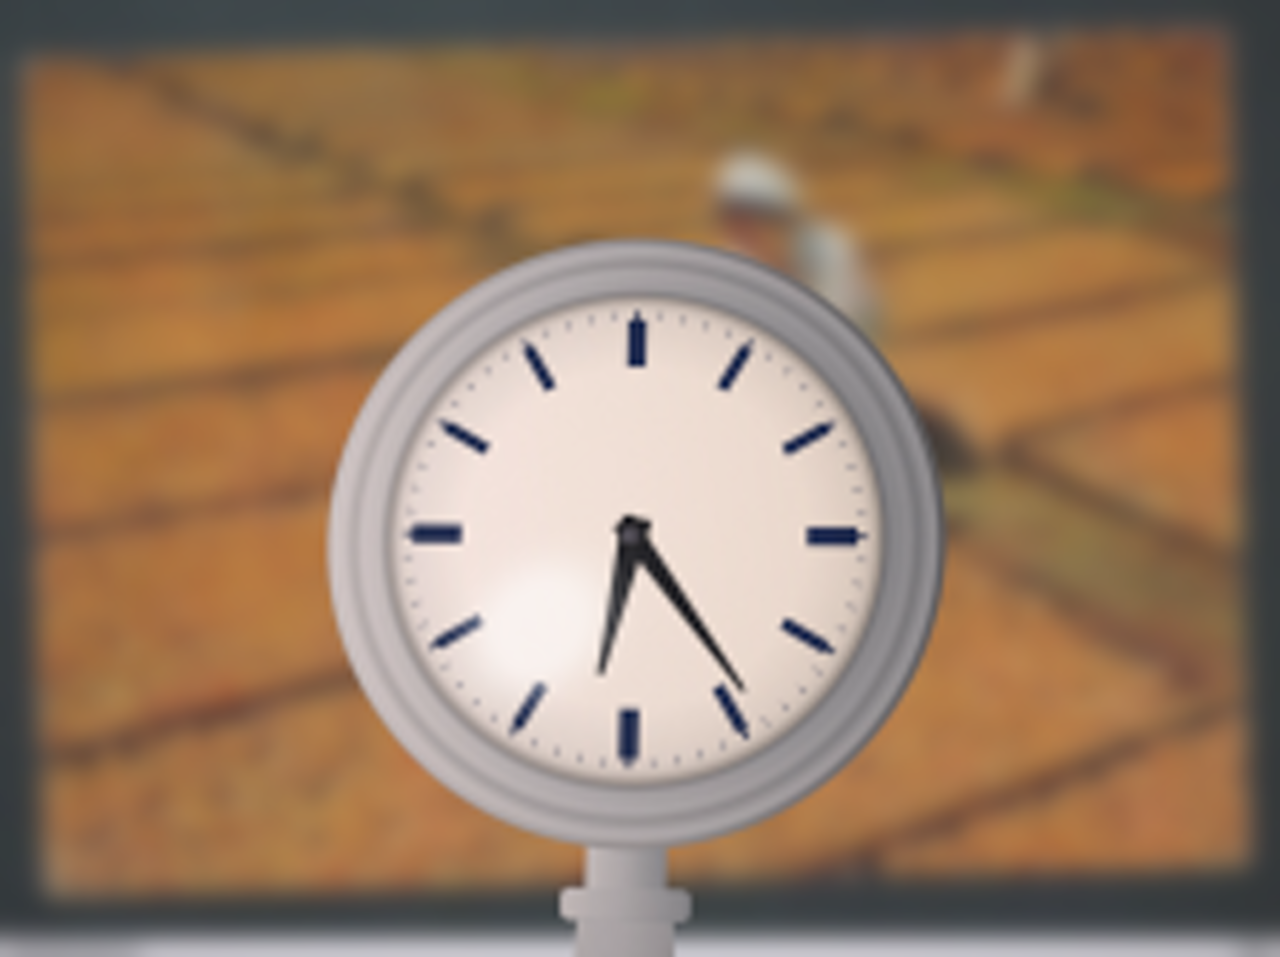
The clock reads h=6 m=24
